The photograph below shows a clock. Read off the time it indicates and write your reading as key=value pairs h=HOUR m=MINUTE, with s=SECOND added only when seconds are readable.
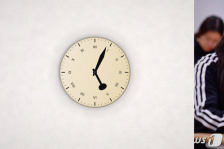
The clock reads h=5 m=4
